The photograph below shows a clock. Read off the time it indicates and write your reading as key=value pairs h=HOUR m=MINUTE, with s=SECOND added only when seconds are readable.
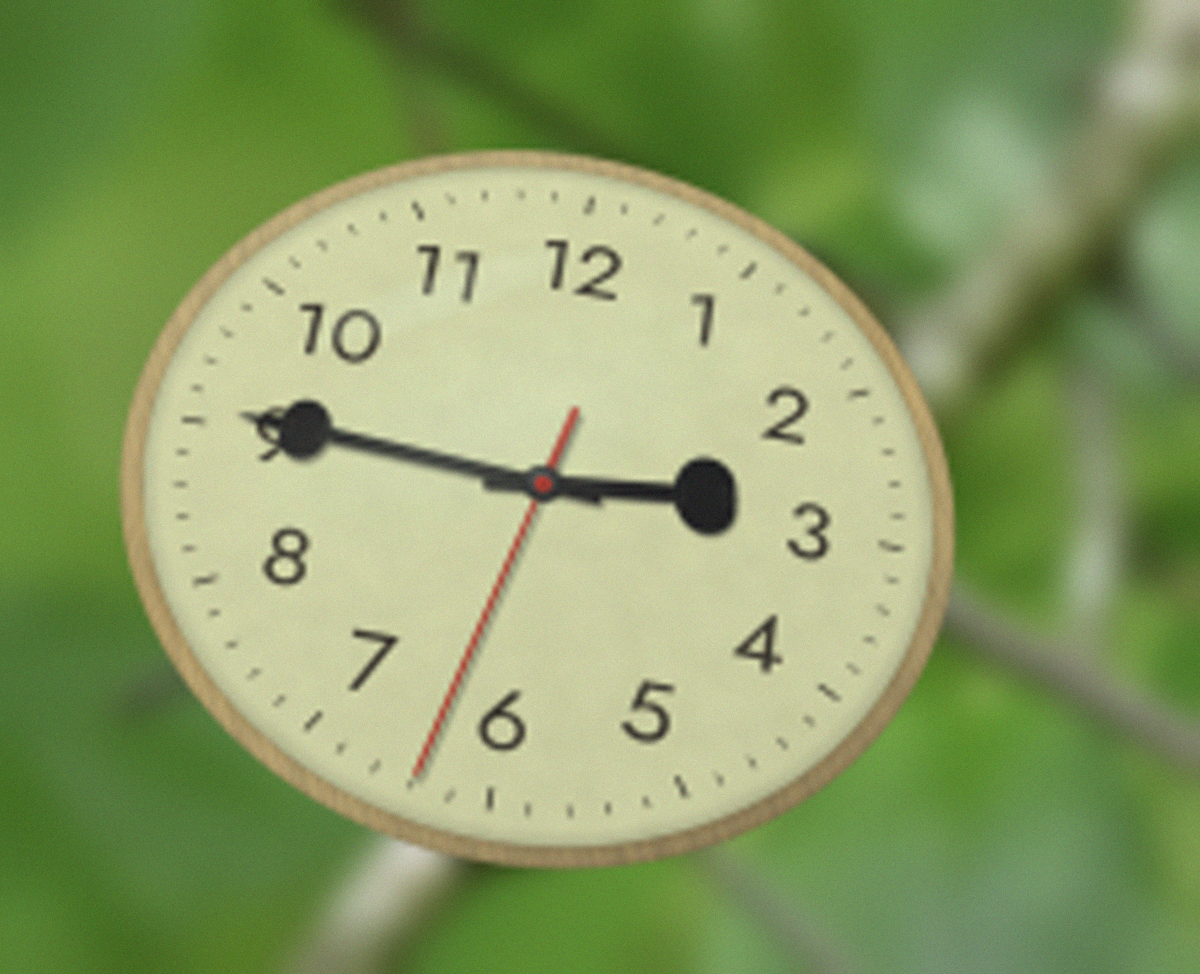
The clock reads h=2 m=45 s=32
